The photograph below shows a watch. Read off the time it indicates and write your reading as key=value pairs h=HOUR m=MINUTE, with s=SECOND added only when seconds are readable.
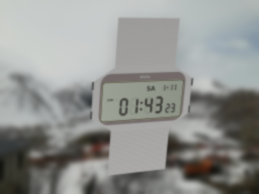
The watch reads h=1 m=43
